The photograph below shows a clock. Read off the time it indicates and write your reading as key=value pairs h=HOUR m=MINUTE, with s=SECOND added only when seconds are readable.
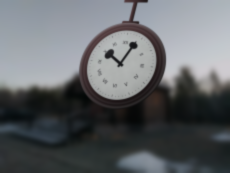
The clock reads h=10 m=4
